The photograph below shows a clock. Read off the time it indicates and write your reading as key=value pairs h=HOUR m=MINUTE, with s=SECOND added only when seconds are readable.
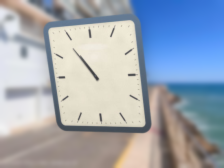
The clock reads h=10 m=54
